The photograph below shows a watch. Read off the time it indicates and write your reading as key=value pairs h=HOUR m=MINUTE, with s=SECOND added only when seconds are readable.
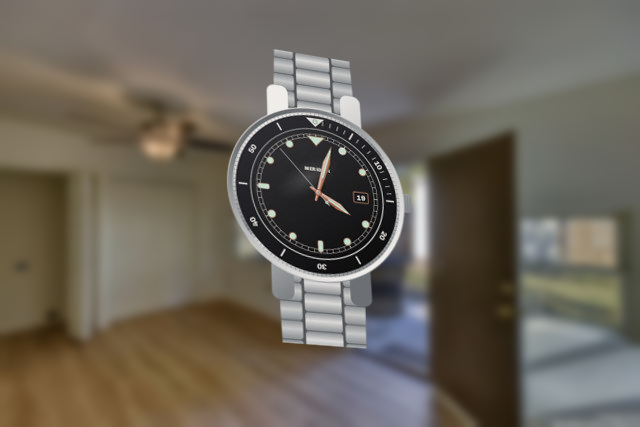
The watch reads h=4 m=2 s=53
